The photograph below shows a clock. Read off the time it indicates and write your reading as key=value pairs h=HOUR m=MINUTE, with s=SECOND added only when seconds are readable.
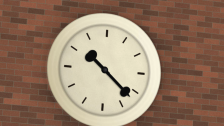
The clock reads h=10 m=22
